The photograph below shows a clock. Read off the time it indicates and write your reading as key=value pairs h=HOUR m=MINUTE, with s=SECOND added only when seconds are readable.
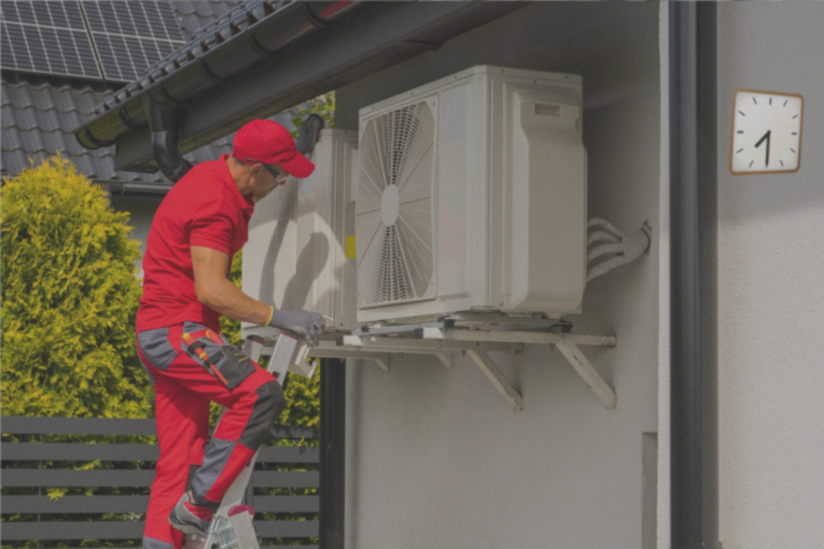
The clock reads h=7 m=30
